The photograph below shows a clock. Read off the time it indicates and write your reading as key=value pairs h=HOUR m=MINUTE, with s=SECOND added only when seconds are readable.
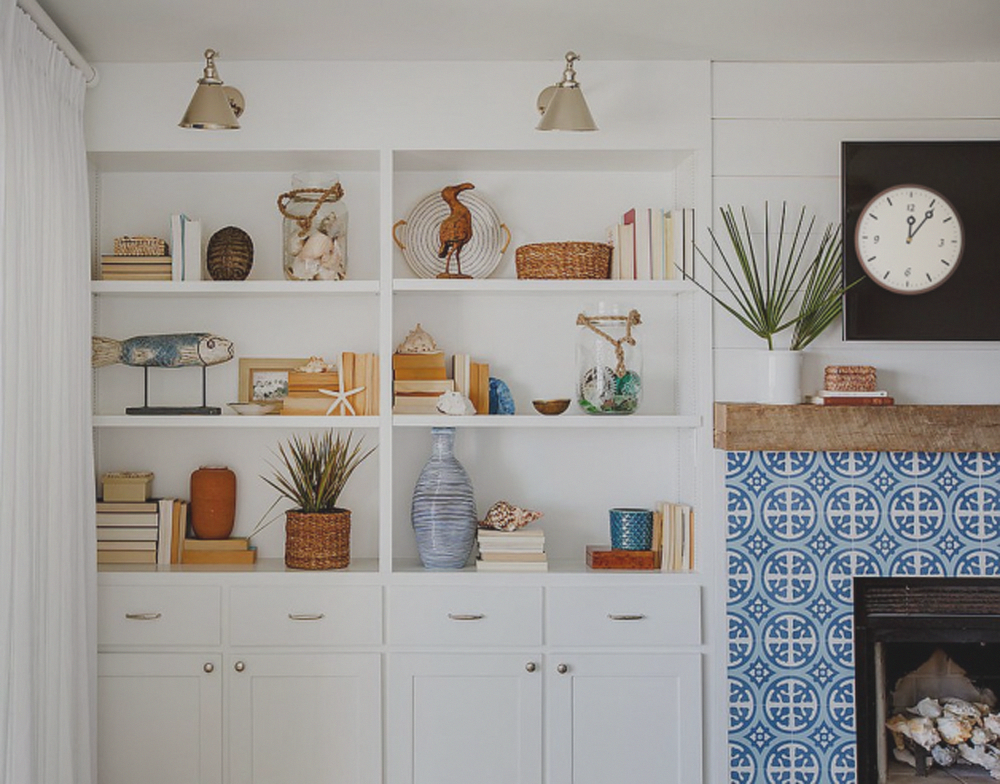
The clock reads h=12 m=6
